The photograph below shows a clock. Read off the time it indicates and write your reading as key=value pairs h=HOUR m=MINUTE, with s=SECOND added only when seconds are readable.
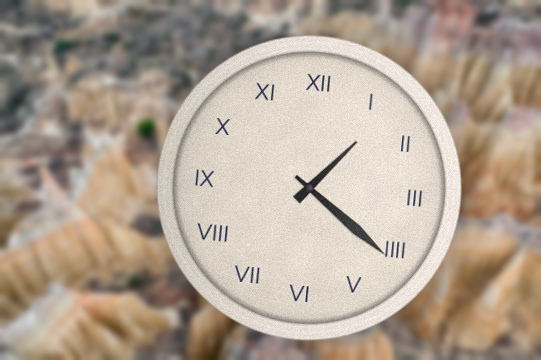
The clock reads h=1 m=21
